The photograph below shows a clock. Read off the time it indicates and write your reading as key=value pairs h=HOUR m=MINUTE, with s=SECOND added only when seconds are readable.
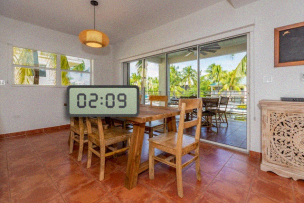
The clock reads h=2 m=9
